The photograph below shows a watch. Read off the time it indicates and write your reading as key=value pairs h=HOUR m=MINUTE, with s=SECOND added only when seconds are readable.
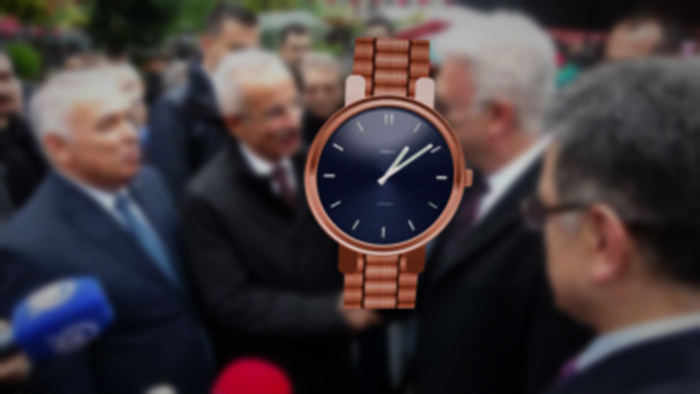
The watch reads h=1 m=9
